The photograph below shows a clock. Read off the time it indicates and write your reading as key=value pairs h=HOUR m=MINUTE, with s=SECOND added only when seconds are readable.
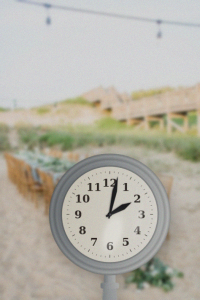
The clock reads h=2 m=2
